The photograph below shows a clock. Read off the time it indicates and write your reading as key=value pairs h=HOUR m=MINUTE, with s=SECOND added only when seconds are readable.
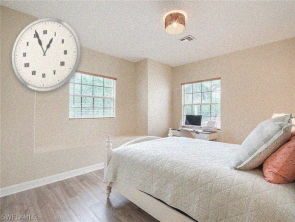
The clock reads h=12 m=56
